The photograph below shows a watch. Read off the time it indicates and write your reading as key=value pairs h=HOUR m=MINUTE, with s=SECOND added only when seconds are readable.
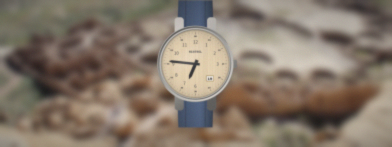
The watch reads h=6 m=46
